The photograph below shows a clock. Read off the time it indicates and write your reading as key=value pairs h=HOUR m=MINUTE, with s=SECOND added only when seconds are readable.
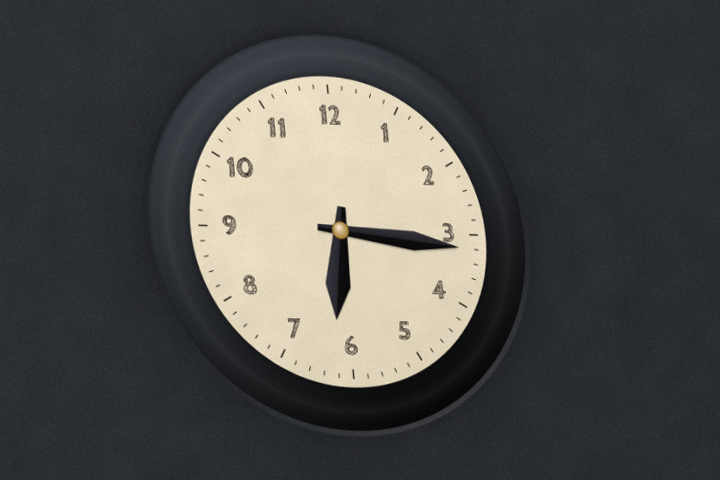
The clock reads h=6 m=16
